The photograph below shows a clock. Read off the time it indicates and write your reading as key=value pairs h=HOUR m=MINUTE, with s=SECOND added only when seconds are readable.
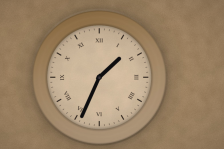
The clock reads h=1 m=34
